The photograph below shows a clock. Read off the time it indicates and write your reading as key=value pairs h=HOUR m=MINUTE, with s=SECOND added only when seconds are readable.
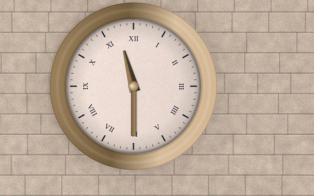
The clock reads h=11 m=30
